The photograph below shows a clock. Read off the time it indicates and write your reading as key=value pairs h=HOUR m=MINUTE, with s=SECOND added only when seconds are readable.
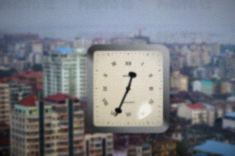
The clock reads h=12 m=34
